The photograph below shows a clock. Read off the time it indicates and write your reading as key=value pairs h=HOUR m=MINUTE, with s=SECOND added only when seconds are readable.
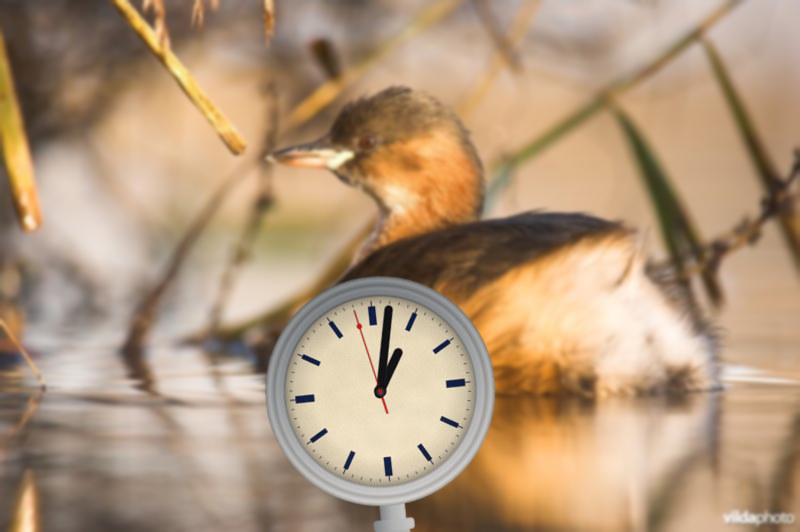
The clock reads h=1 m=1 s=58
